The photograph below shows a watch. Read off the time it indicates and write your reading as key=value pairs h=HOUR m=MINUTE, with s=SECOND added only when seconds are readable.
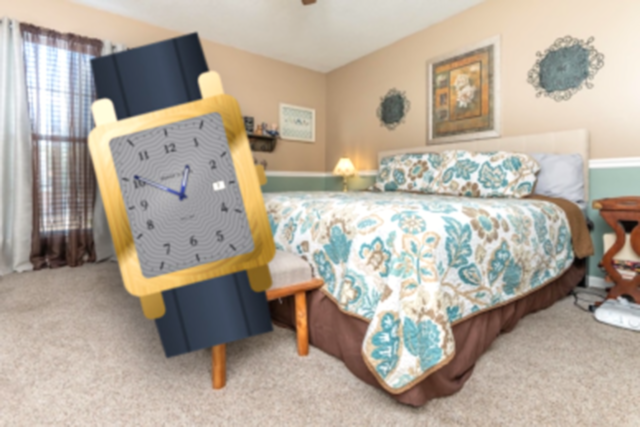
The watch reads h=12 m=51
